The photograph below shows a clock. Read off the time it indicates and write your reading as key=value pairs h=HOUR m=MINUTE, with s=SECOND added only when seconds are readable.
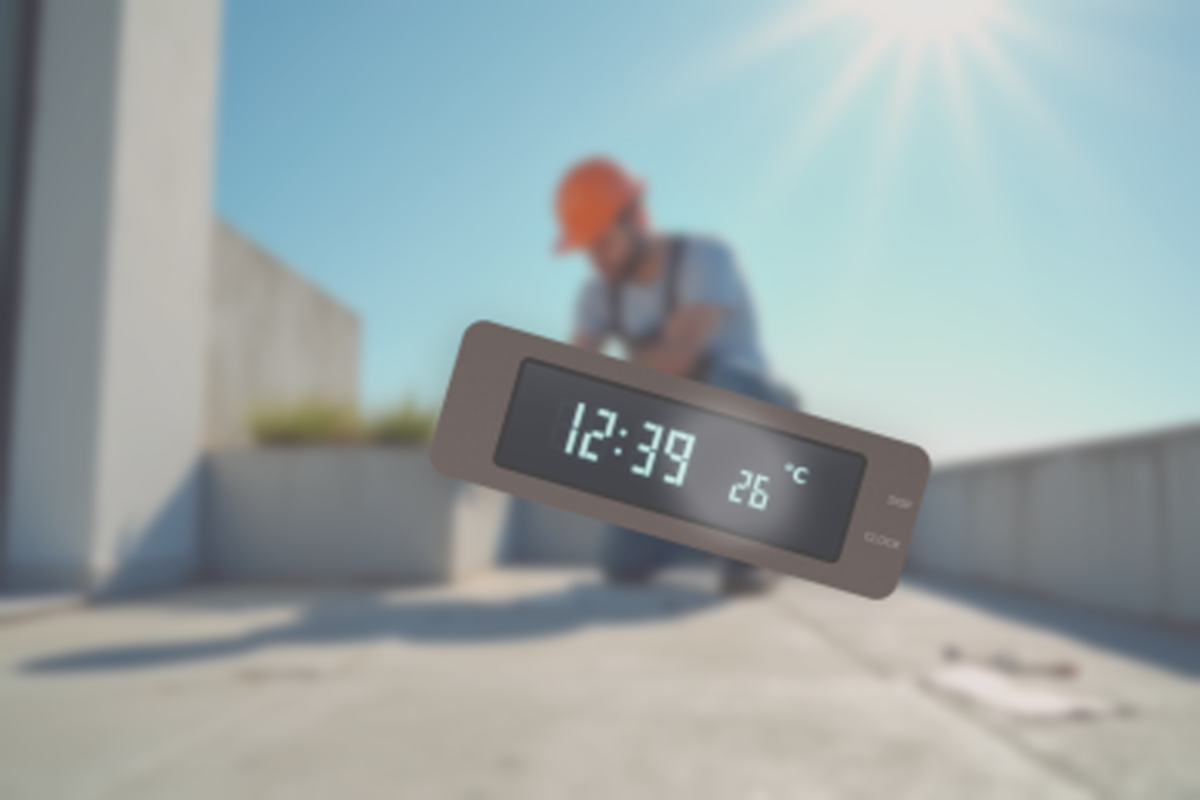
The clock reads h=12 m=39
